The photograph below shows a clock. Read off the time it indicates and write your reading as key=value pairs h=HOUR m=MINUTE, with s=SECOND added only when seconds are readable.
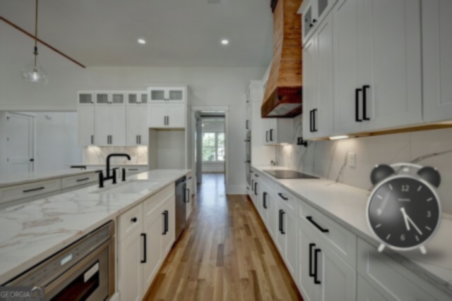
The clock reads h=5 m=23
